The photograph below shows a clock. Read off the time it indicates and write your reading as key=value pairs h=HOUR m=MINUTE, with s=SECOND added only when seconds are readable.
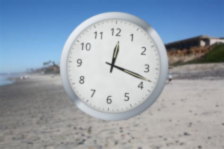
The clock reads h=12 m=18
